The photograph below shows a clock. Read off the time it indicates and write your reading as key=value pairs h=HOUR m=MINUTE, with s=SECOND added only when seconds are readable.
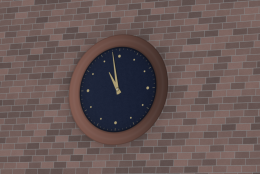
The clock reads h=10 m=58
